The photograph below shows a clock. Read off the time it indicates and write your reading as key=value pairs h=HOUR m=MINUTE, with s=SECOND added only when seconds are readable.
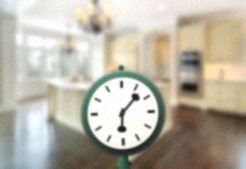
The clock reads h=6 m=7
